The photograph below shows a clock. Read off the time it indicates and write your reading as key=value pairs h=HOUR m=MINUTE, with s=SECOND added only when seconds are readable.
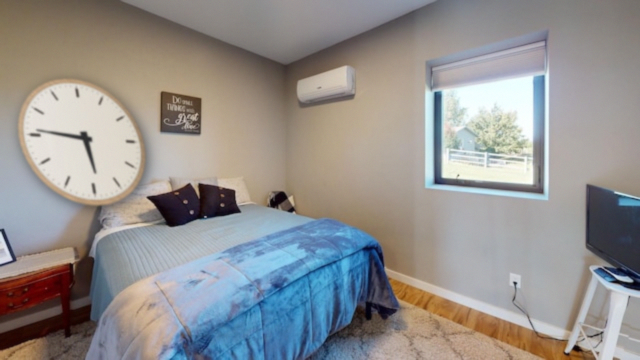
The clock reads h=5 m=46
